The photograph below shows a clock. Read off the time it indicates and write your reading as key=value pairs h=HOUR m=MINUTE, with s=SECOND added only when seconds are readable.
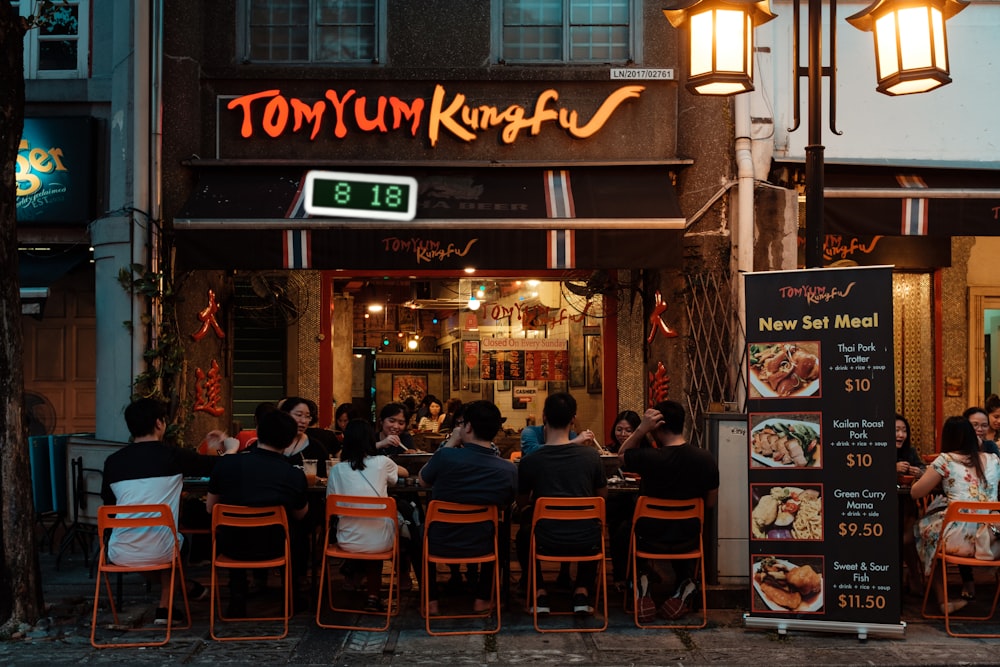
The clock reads h=8 m=18
